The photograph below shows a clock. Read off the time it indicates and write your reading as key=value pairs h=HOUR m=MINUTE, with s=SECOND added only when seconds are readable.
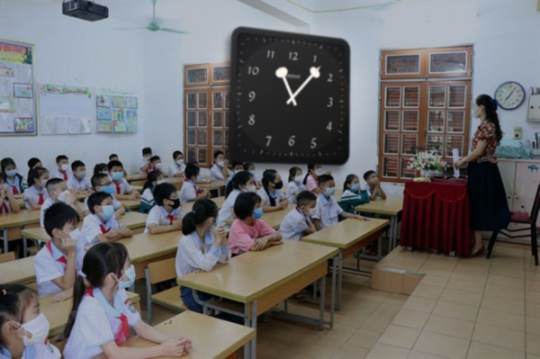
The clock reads h=11 m=7
